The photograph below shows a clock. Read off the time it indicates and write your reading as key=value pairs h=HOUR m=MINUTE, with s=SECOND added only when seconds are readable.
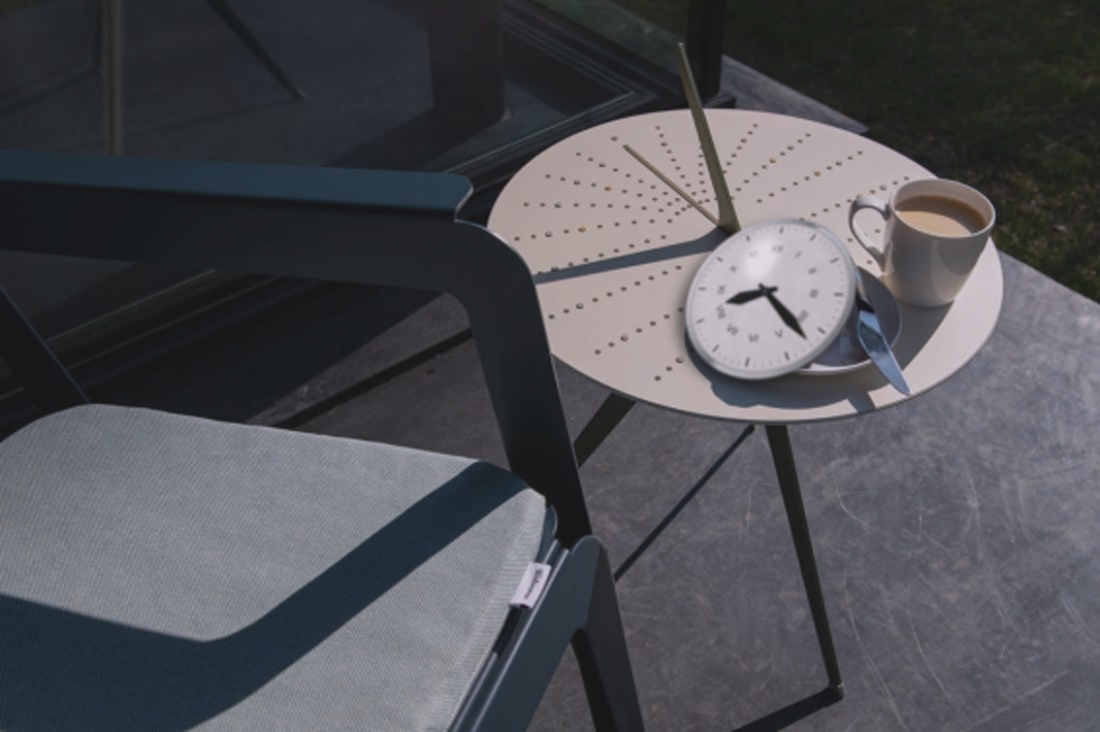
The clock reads h=8 m=22
